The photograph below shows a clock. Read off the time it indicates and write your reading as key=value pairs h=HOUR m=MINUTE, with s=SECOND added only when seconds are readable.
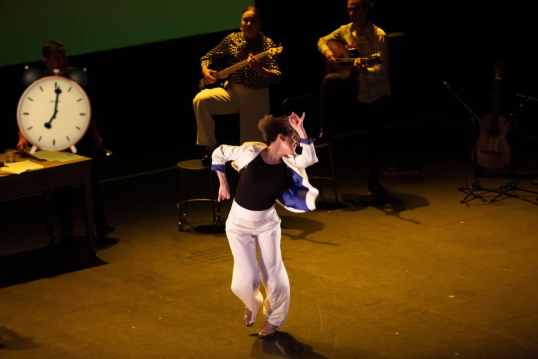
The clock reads h=7 m=1
